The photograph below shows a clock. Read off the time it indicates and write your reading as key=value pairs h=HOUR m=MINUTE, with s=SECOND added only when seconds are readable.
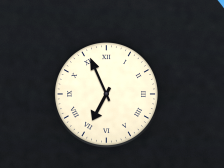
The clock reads h=6 m=56
